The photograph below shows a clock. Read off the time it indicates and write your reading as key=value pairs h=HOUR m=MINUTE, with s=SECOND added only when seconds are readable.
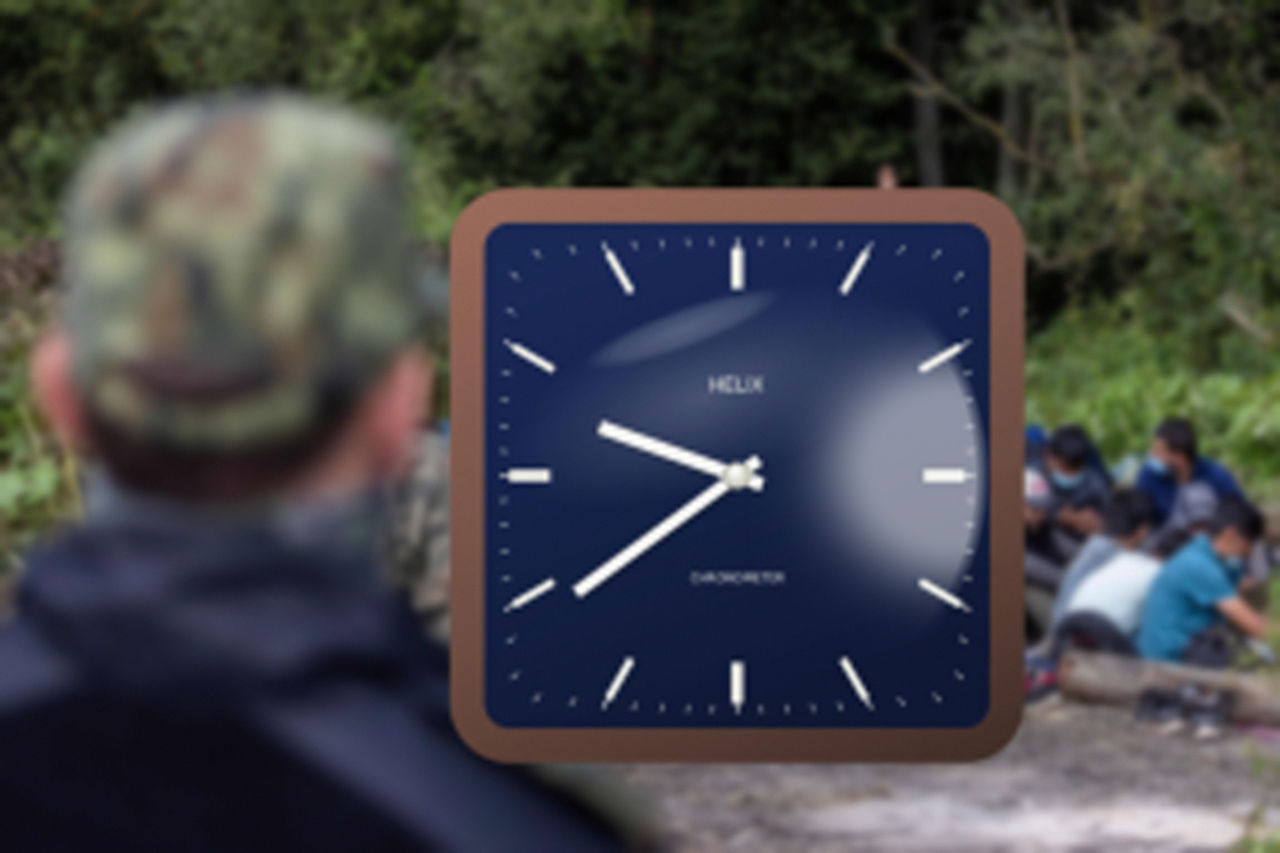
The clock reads h=9 m=39
